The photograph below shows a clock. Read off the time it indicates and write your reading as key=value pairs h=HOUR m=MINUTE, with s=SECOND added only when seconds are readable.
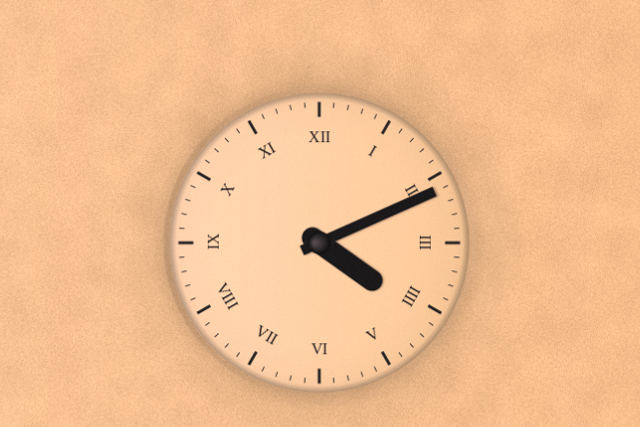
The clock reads h=4 m=11
